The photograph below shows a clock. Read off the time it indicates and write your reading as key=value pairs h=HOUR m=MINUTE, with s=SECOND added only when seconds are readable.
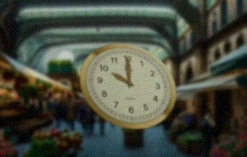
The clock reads h=10 m=0
